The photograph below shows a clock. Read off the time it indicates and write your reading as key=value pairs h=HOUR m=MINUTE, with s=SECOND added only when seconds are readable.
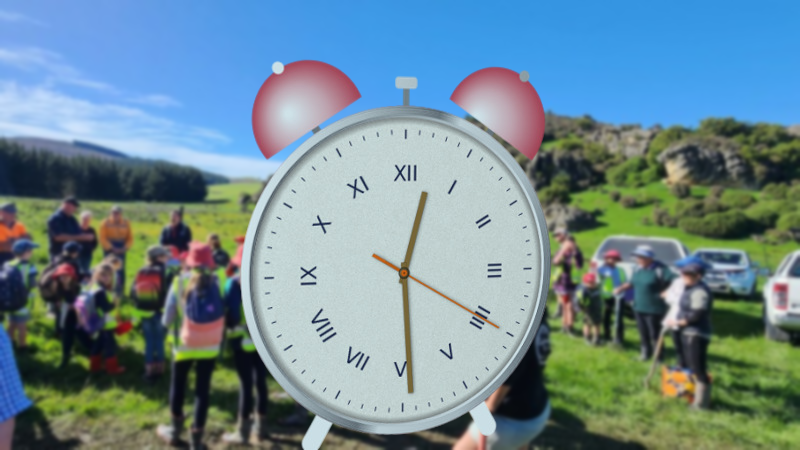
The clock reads h=12 m=29 s=20
